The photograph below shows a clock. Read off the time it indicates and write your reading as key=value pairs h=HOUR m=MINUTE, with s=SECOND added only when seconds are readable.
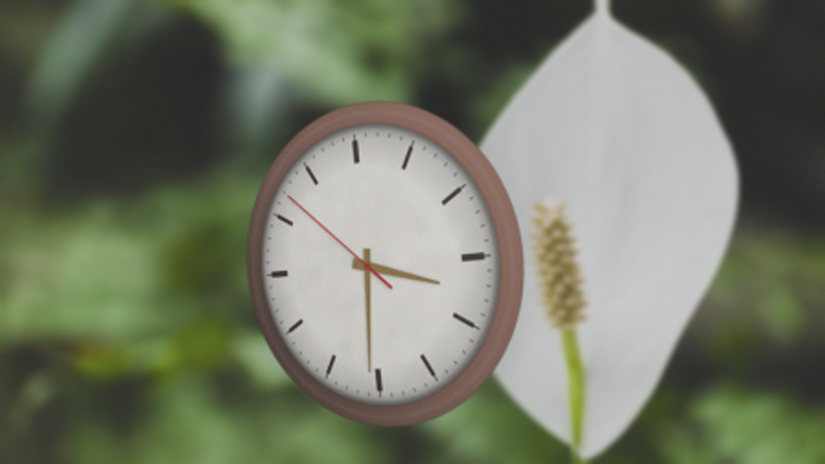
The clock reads h=3 m=30 s=52
